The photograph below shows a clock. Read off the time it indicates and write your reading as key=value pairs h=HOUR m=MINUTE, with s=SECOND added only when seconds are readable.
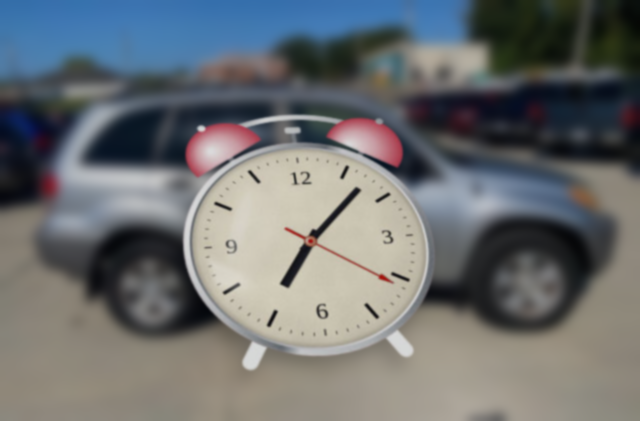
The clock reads h=7 m=7 s=21
